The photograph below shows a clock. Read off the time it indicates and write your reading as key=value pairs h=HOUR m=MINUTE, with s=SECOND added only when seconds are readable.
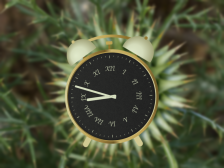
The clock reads h=8 m=48
